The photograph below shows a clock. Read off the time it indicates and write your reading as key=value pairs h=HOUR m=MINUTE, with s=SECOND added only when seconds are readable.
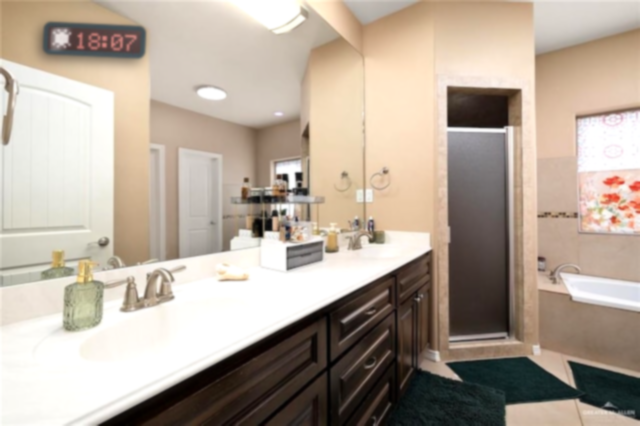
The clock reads h=18 m=7
